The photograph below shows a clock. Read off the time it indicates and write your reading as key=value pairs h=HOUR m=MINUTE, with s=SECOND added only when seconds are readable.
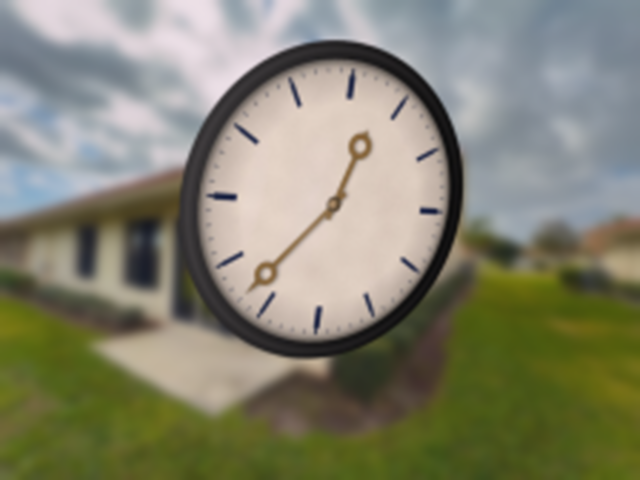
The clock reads h=12 m=37
